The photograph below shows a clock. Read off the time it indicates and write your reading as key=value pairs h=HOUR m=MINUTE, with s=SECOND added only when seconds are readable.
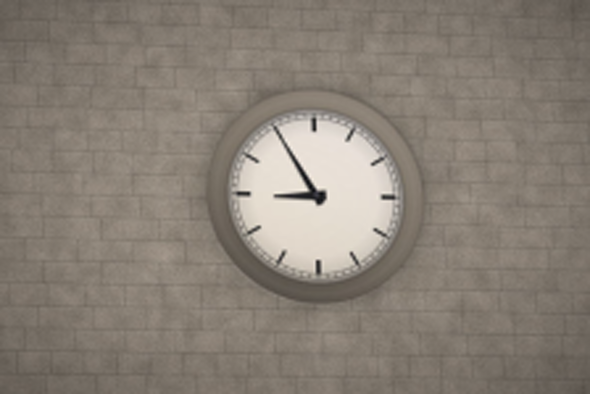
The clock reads h=8 m=55
